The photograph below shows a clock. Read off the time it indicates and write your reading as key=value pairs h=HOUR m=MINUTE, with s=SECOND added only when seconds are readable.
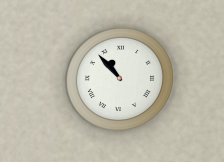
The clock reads h=10 m=53
